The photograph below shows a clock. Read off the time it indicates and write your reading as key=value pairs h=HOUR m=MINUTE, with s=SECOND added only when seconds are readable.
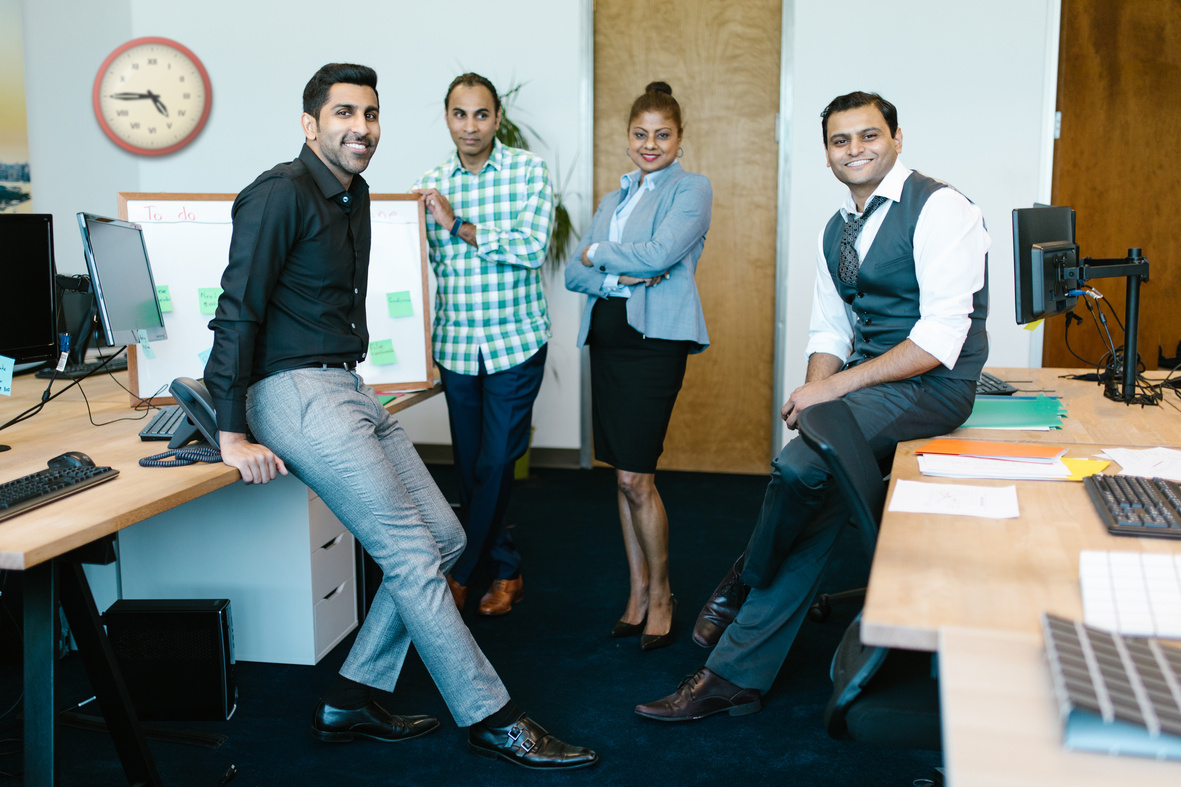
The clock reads h=4 m=45
